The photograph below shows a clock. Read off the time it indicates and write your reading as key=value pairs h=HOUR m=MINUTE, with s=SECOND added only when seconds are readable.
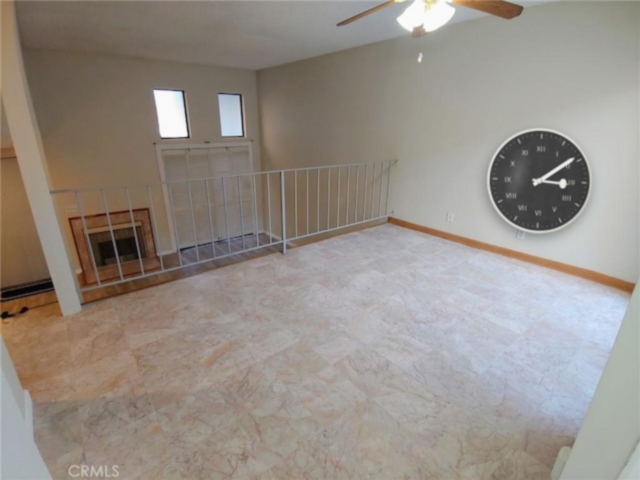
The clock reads h=3 m=9
